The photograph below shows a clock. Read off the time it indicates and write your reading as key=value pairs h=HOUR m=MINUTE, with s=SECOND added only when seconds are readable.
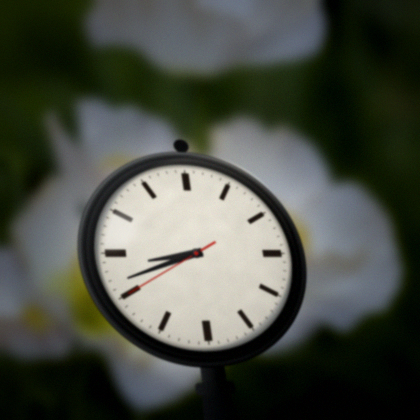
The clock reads h=8 m=41 s=40
